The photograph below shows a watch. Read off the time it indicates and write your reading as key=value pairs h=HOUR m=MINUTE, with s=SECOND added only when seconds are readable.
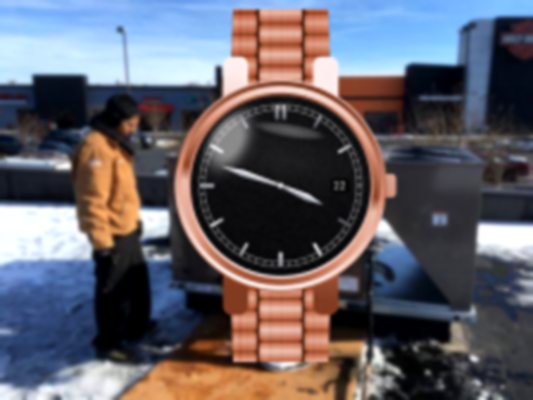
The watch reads h=3 m=48
